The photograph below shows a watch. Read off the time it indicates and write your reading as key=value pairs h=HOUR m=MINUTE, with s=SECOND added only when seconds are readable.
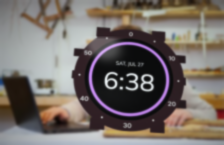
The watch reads h=6 m=38
